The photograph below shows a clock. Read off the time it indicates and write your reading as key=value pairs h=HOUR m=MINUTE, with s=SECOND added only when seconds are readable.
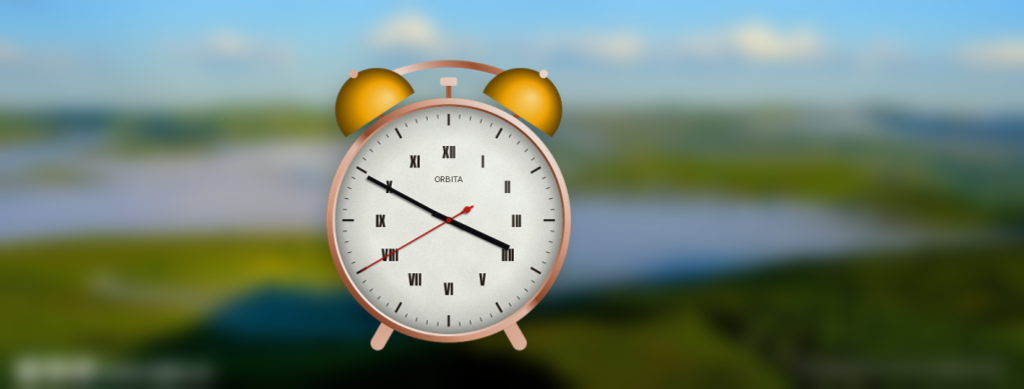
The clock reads h=3 m=49 s=40
